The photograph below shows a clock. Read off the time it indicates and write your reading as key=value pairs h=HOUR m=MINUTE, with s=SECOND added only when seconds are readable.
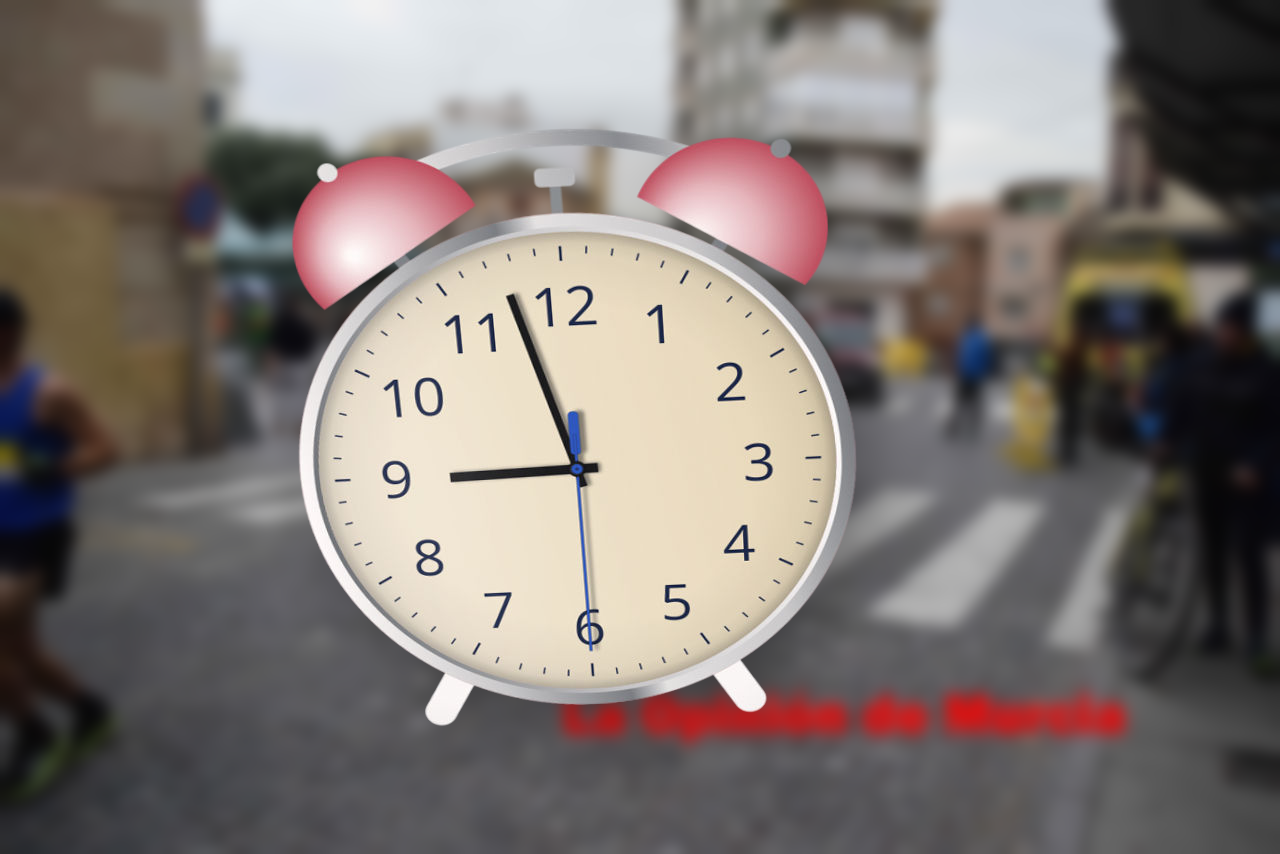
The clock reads h=8 m=57 s=30
